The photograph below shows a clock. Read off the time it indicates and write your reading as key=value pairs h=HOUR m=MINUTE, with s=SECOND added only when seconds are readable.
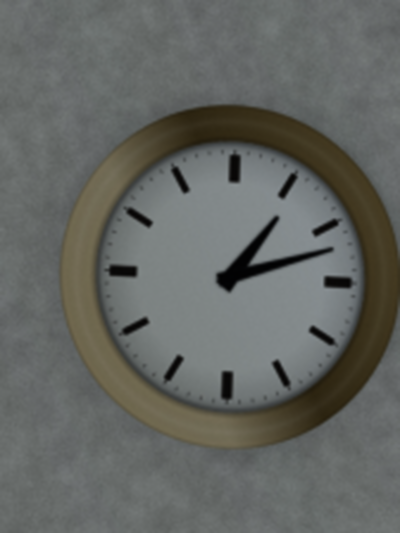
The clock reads h=1 m=12
